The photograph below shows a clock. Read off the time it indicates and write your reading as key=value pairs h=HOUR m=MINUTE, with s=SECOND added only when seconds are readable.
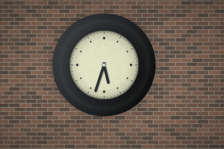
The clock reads h=5 m=33
